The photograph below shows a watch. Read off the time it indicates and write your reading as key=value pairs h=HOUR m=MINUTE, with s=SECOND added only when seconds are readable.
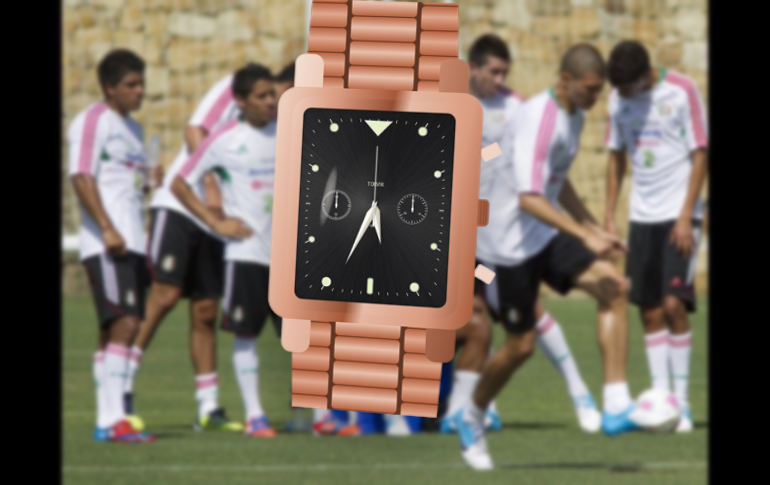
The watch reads h=5 m=34
